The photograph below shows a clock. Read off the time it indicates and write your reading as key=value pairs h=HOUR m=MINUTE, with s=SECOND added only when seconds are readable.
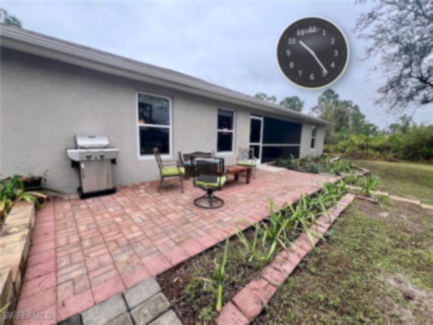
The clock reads h=10 m=24
